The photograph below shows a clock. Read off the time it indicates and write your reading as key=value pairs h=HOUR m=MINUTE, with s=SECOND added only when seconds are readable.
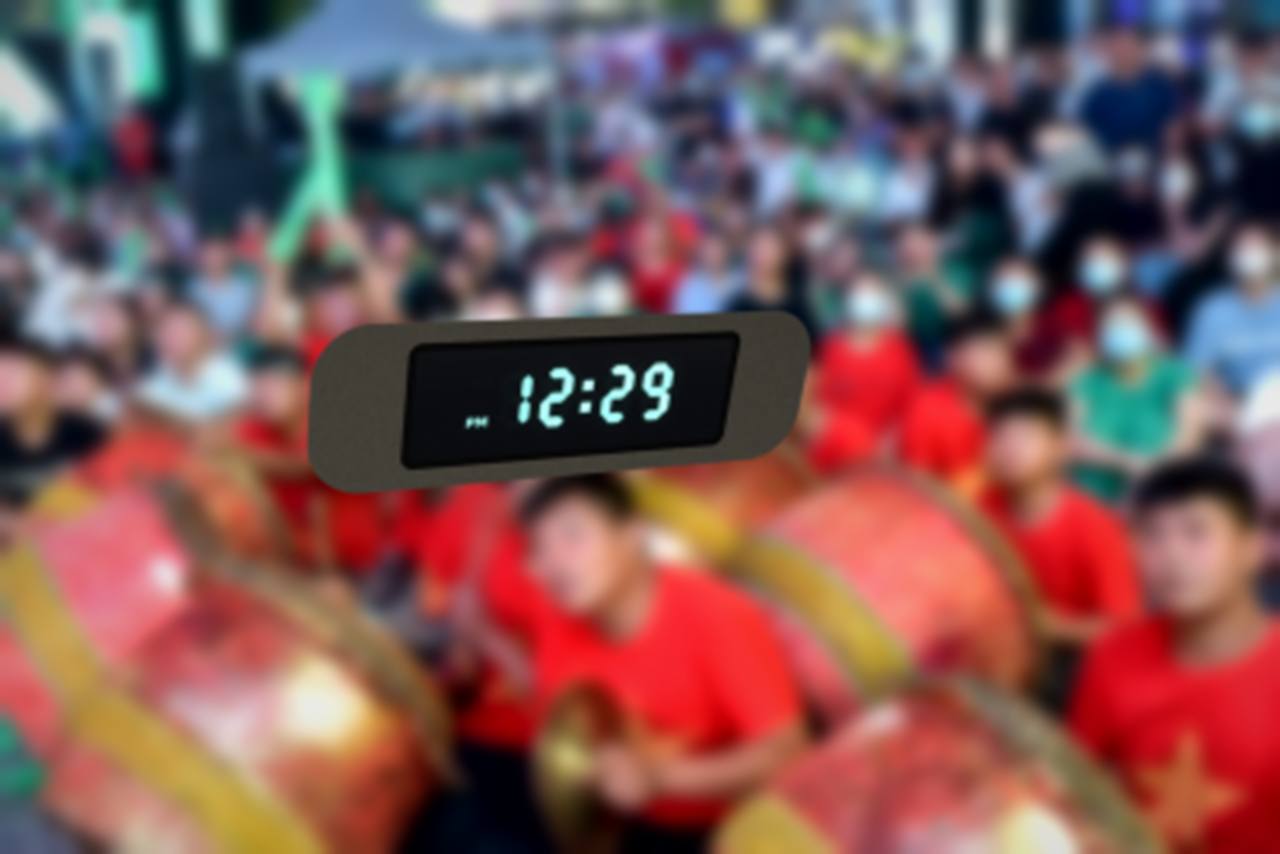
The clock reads h=12 m=29
